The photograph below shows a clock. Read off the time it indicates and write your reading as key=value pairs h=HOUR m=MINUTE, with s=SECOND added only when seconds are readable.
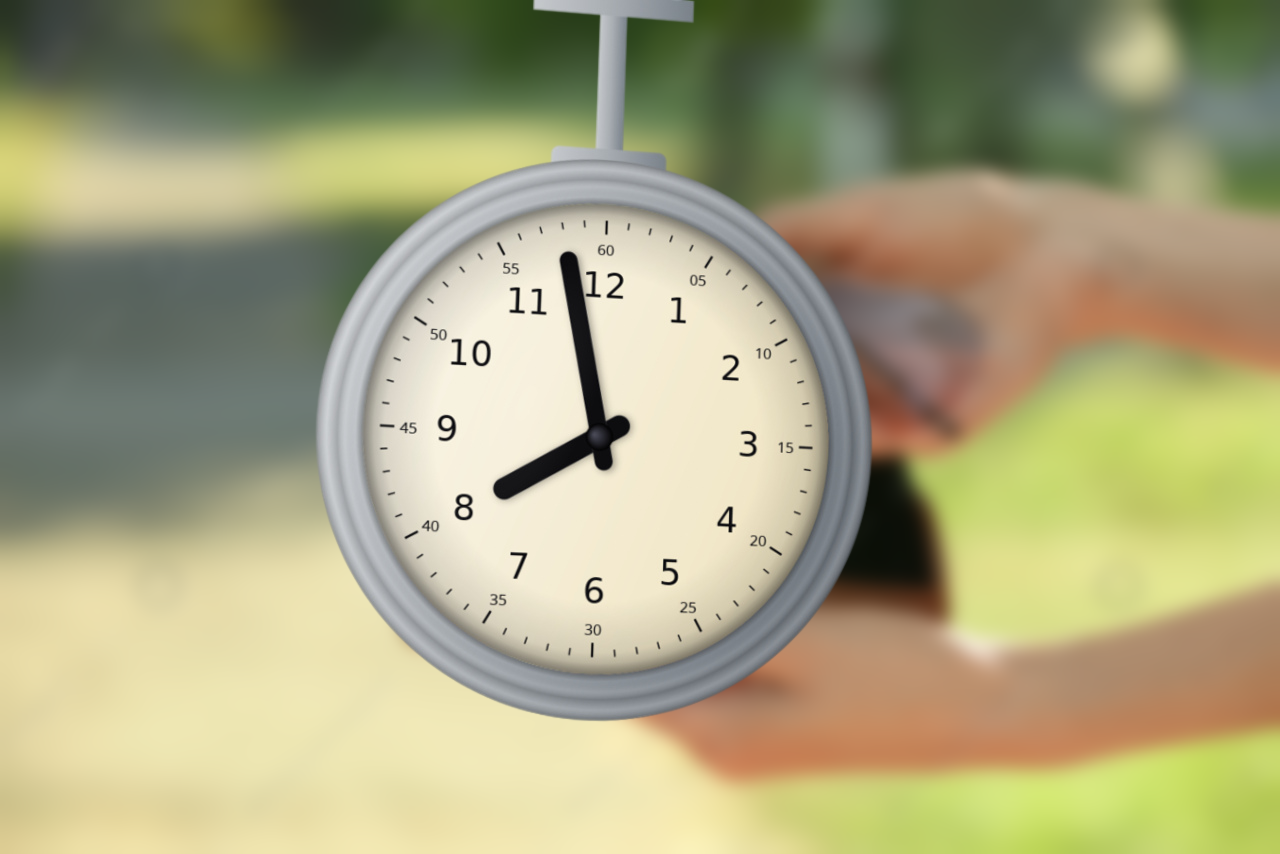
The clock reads h=7 m=58
